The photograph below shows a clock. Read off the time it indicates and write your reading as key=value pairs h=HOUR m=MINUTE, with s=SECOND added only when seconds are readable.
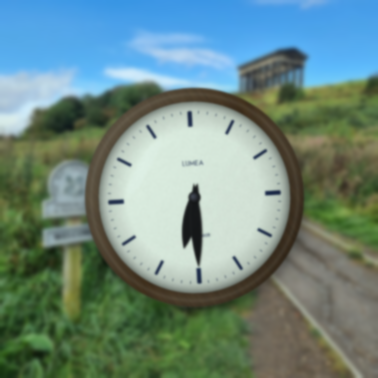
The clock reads h=6 m=30
